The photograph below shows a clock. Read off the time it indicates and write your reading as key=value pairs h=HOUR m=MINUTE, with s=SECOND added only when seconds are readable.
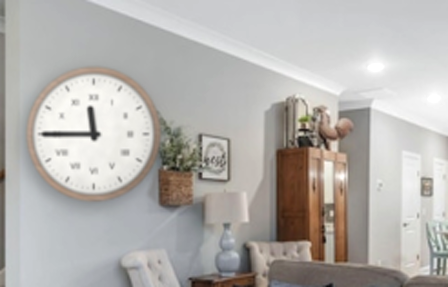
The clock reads h=11 m=45
